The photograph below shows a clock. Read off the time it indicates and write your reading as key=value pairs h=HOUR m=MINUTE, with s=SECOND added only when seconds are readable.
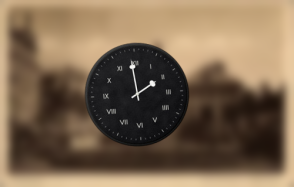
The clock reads h=1 m=59
